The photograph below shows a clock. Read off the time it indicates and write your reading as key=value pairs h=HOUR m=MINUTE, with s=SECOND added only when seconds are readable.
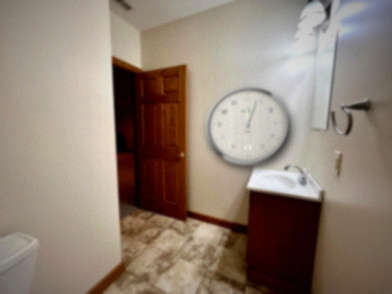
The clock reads h=12 m=3
